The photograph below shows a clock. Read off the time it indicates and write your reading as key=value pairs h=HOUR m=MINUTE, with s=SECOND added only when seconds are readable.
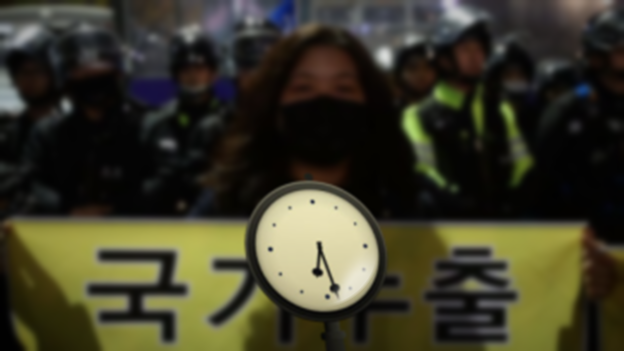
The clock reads h=6 m=28
